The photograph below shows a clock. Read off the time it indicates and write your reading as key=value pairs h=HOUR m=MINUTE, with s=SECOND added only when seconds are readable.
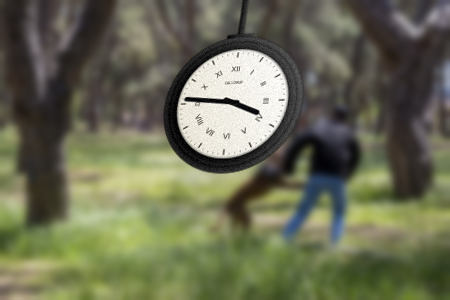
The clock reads h=3 m=46
